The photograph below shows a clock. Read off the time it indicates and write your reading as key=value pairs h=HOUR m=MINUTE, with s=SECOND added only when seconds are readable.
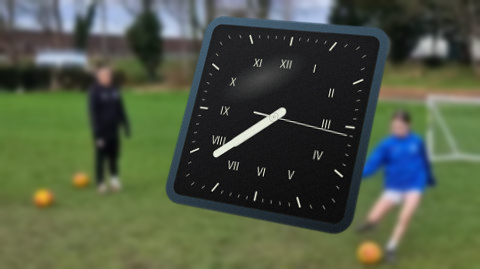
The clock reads h=7 m=38 s=16
